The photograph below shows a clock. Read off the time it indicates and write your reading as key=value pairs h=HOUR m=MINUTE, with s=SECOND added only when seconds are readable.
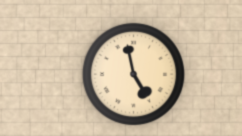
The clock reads h=4 m=58
